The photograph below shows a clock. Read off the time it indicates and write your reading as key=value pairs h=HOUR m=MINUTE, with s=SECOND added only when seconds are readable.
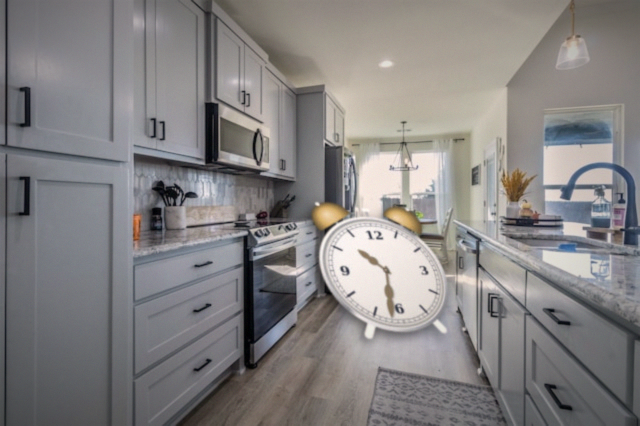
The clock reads h=10 m=32
